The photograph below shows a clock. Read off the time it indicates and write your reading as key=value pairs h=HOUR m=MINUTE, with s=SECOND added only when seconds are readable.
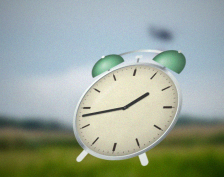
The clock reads h=1 m=43
